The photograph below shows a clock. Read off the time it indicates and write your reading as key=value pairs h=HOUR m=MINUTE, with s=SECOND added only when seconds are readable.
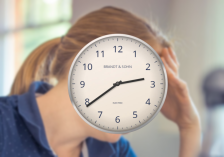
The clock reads h=2 m=39
